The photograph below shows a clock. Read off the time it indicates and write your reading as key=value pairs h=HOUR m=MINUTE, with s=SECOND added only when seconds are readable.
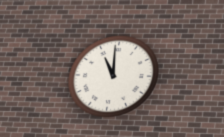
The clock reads h=10 m=59
